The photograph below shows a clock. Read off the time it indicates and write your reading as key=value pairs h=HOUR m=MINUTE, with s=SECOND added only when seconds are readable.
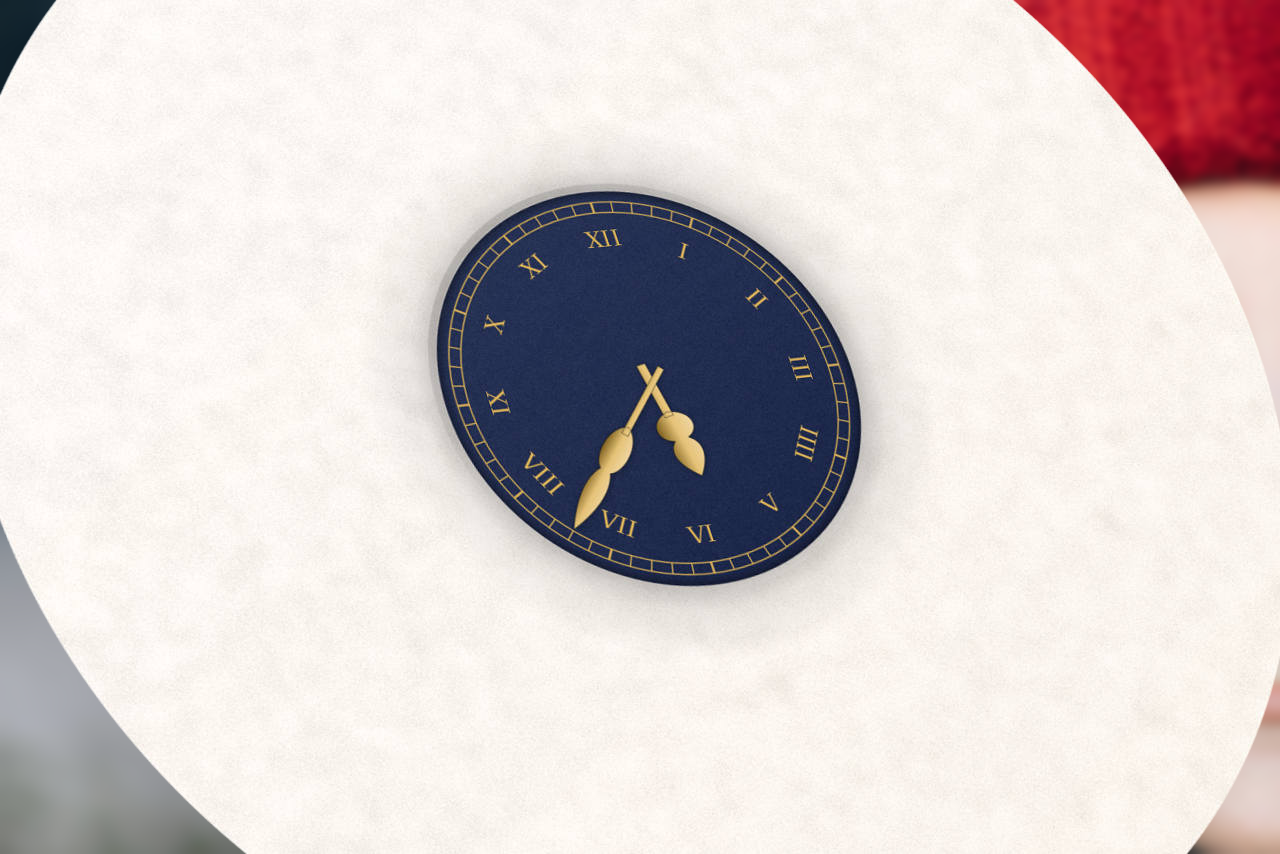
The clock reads h=5 m=37
